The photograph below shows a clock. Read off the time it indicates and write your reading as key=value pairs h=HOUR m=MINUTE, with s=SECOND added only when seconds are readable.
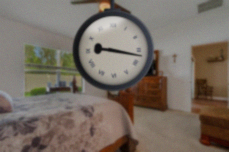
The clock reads h=9 m=17
